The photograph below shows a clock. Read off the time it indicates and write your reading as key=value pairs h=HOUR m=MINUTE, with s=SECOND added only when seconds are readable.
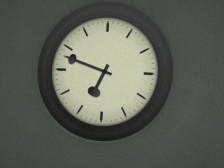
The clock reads h=6 m=48
